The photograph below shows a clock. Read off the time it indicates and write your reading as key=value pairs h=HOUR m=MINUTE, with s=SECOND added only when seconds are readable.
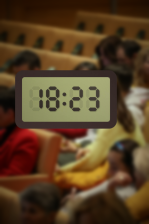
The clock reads h=18 m=23
